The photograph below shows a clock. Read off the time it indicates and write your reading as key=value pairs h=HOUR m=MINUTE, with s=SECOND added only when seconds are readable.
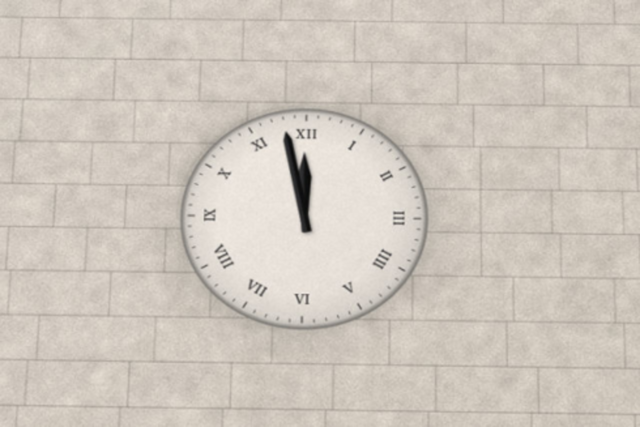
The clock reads h=11 m=58
